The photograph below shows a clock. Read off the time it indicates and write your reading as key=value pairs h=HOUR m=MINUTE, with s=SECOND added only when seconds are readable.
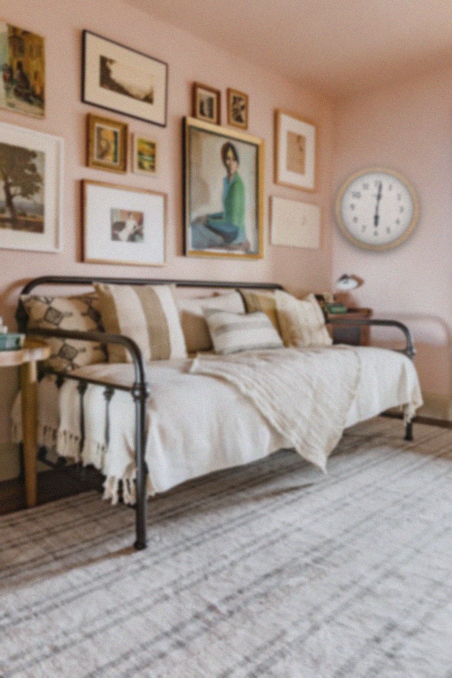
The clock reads h=6 m=1
